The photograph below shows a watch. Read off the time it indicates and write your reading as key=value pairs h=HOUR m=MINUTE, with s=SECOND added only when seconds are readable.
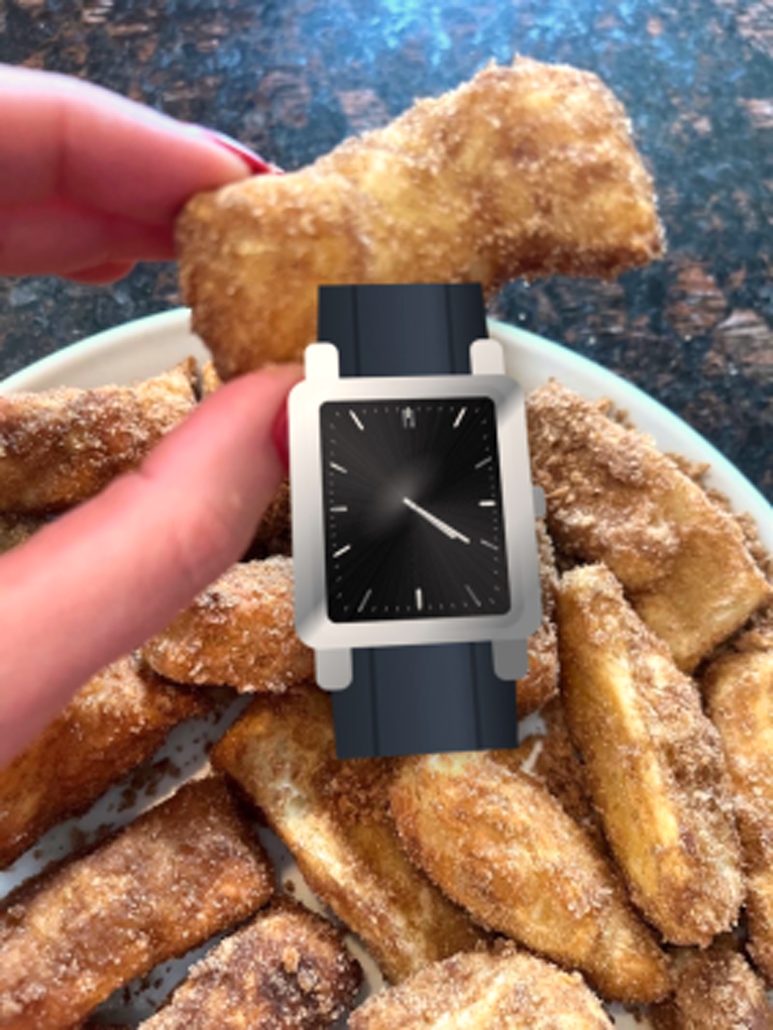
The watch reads h=4 m=21
